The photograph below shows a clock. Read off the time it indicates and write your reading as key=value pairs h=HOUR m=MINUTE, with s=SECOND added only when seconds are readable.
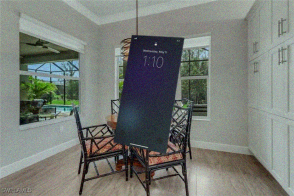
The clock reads h=1 m=10
